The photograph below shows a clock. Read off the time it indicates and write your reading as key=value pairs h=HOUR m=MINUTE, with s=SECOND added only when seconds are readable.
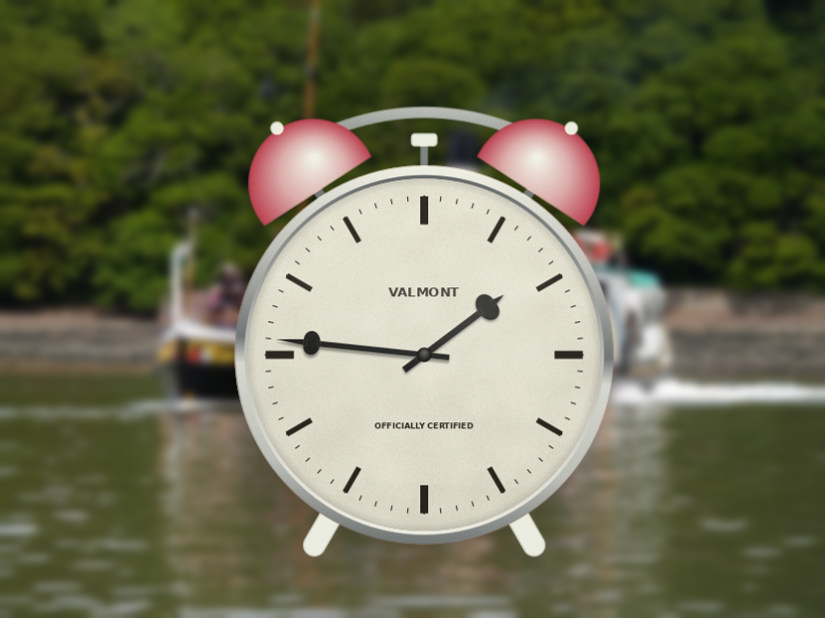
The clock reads h=1 m=46
